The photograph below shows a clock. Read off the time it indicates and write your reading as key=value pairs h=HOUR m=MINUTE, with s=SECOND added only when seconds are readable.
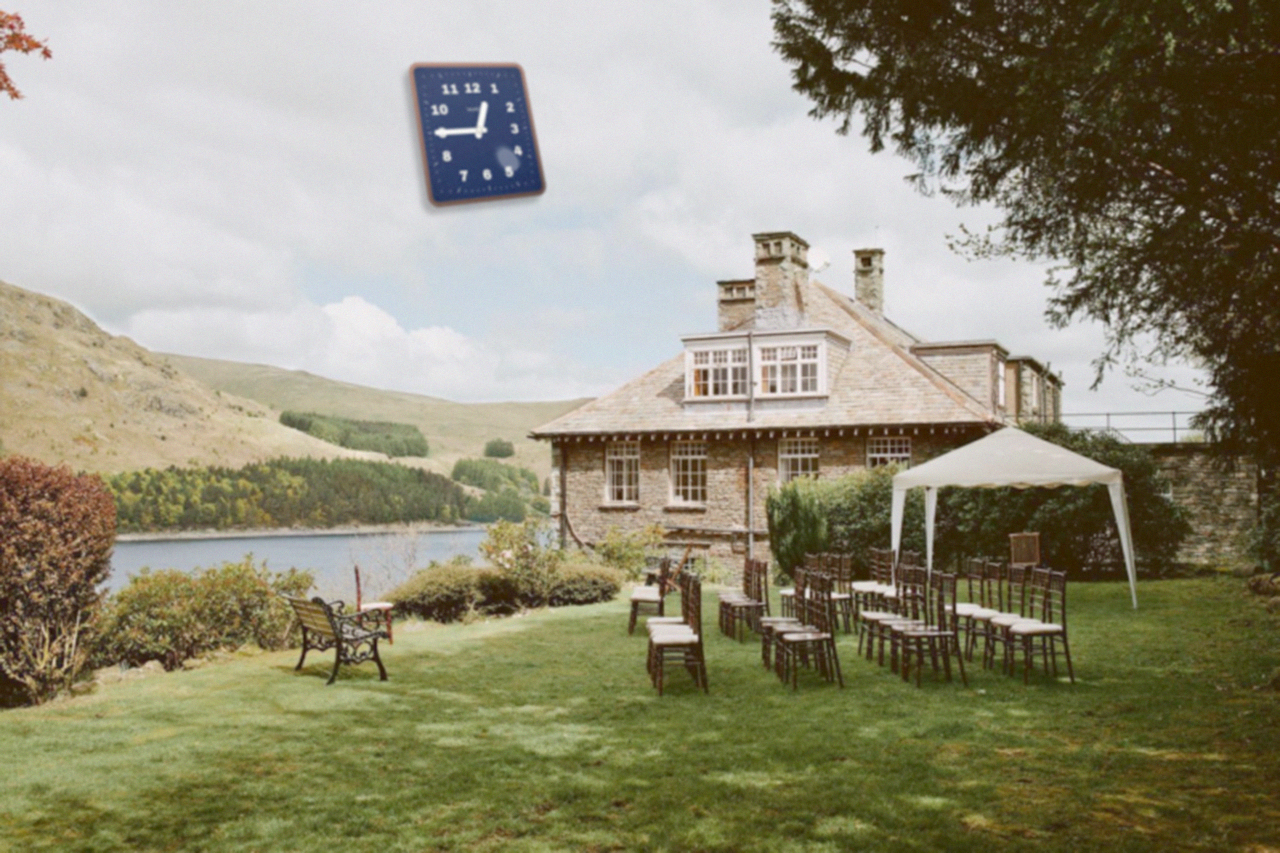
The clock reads h=12 m=45
